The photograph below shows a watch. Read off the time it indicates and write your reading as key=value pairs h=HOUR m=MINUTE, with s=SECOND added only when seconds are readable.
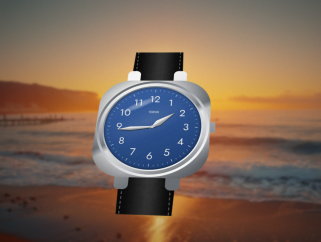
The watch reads h=1 m=44
